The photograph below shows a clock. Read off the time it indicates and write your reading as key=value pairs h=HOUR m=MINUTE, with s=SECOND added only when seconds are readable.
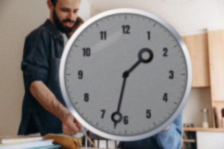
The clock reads h=1 m=32
